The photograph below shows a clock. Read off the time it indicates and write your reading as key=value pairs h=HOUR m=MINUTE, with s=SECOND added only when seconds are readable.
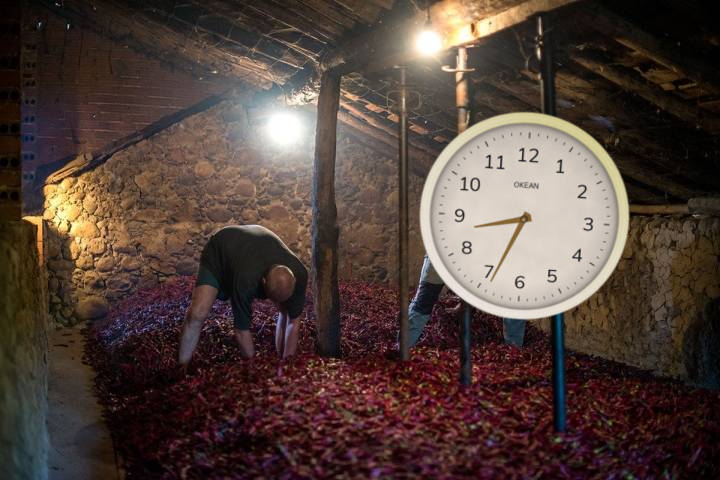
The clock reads h=8 m=34
